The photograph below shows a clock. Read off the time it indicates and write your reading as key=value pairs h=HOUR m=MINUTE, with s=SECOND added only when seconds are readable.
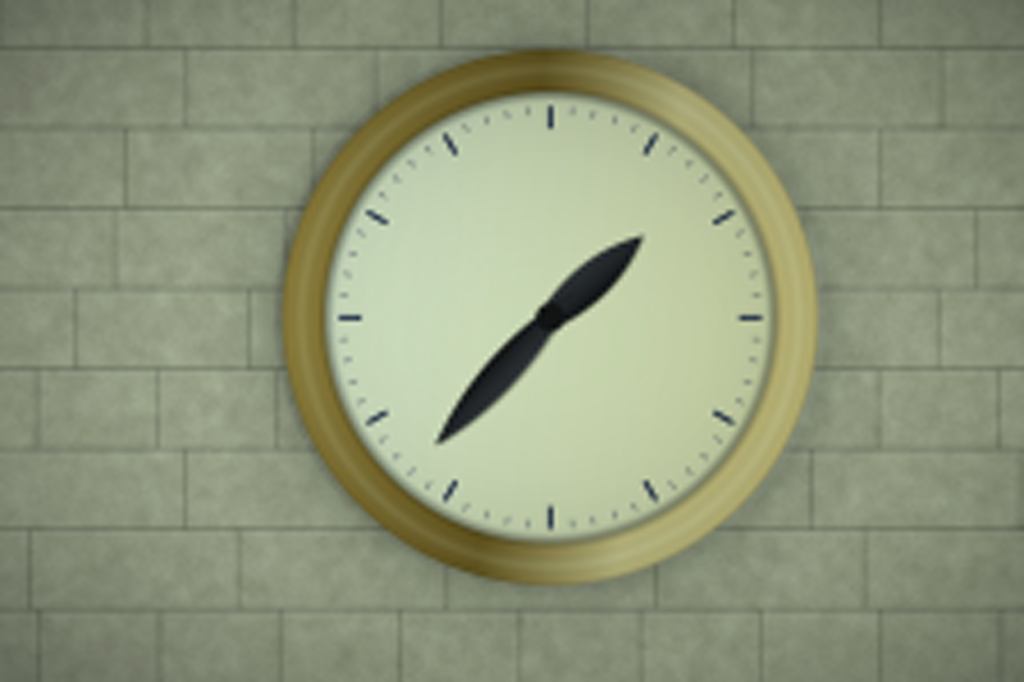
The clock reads h=1 m=37
